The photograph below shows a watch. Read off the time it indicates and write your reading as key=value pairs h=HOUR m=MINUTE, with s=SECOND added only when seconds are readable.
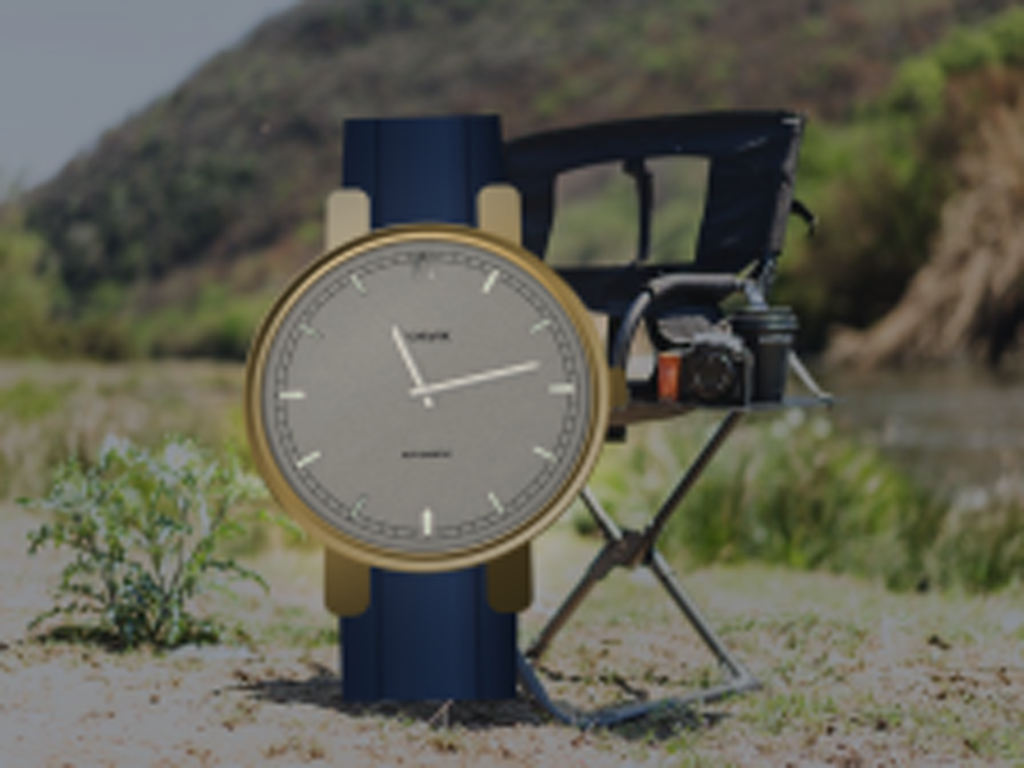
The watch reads h=11 m=13
